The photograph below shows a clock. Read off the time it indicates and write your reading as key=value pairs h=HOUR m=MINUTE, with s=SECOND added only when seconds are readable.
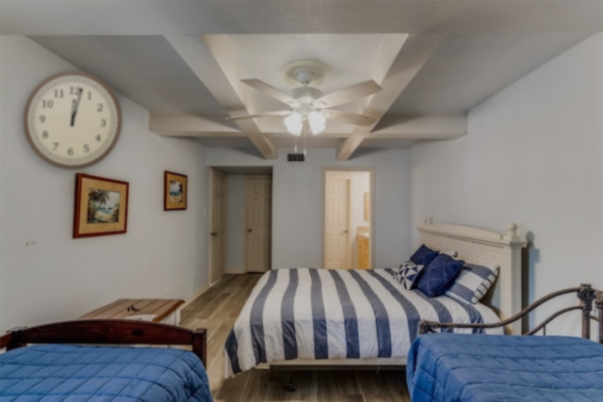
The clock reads h=12 m=2
